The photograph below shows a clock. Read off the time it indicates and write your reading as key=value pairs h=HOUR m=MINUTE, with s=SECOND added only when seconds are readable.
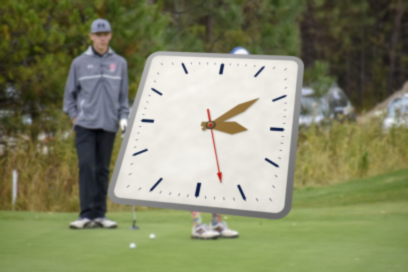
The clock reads h=3 m=8 s=27
